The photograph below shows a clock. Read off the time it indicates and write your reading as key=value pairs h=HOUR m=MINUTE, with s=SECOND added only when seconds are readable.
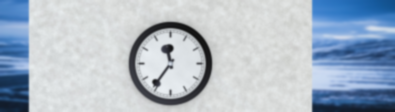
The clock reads h=11 m=36
